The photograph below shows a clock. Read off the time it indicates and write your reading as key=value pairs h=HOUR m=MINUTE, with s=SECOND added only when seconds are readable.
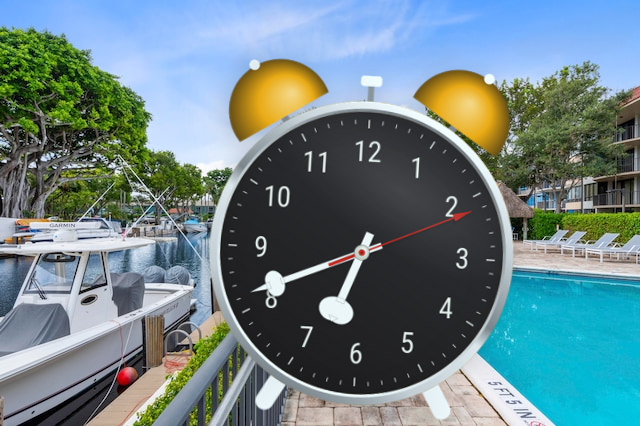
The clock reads h=6 m=41 s=11
